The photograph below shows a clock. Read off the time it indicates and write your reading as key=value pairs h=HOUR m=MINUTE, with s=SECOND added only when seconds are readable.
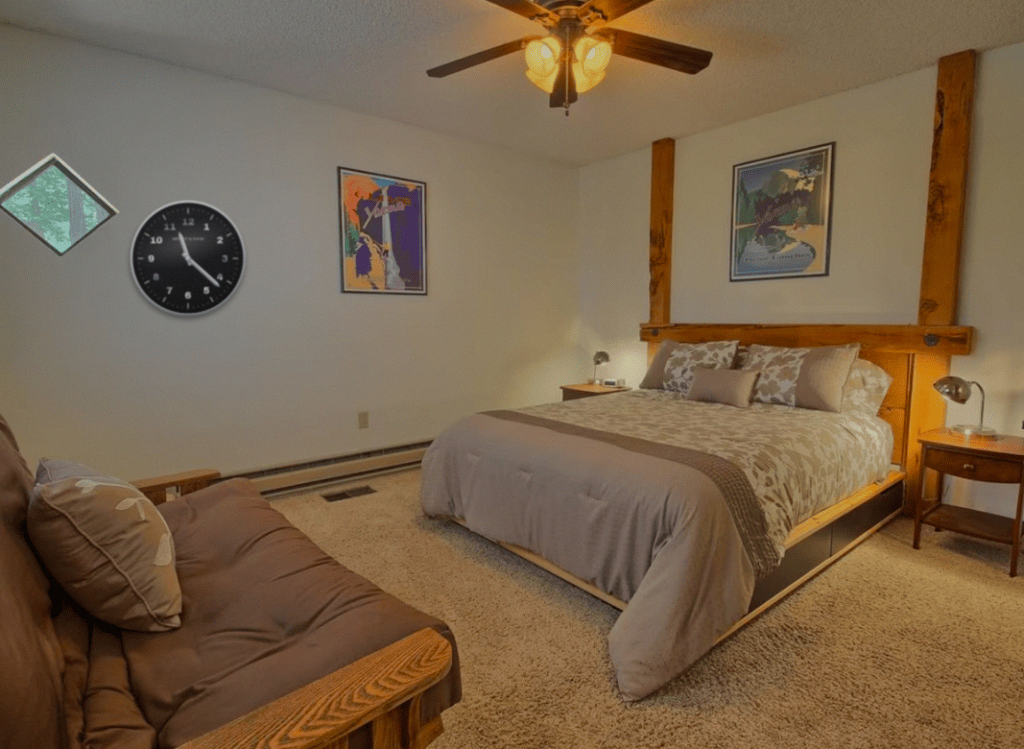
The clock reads h=11 m=22
